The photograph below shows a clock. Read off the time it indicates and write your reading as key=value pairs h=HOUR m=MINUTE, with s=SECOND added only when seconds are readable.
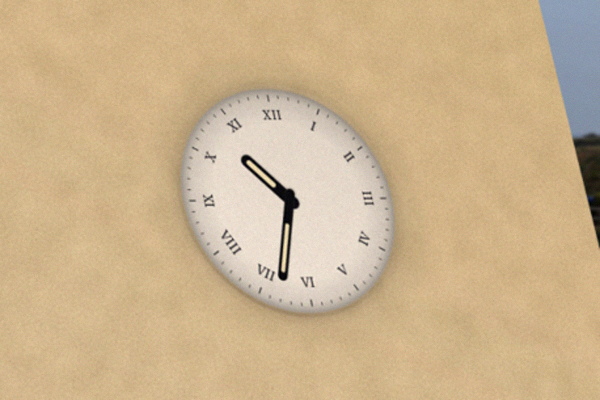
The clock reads h=10 m=33
